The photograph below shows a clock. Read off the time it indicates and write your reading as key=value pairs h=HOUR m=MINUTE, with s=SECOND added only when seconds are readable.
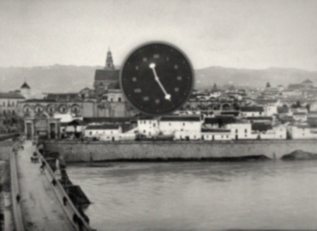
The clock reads h=11 m=25
